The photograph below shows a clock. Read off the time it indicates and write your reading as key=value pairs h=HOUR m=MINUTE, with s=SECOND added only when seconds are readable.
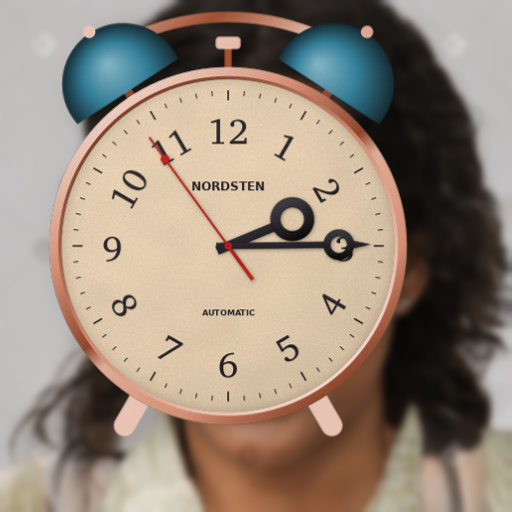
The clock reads h=2 m=14 s=54
